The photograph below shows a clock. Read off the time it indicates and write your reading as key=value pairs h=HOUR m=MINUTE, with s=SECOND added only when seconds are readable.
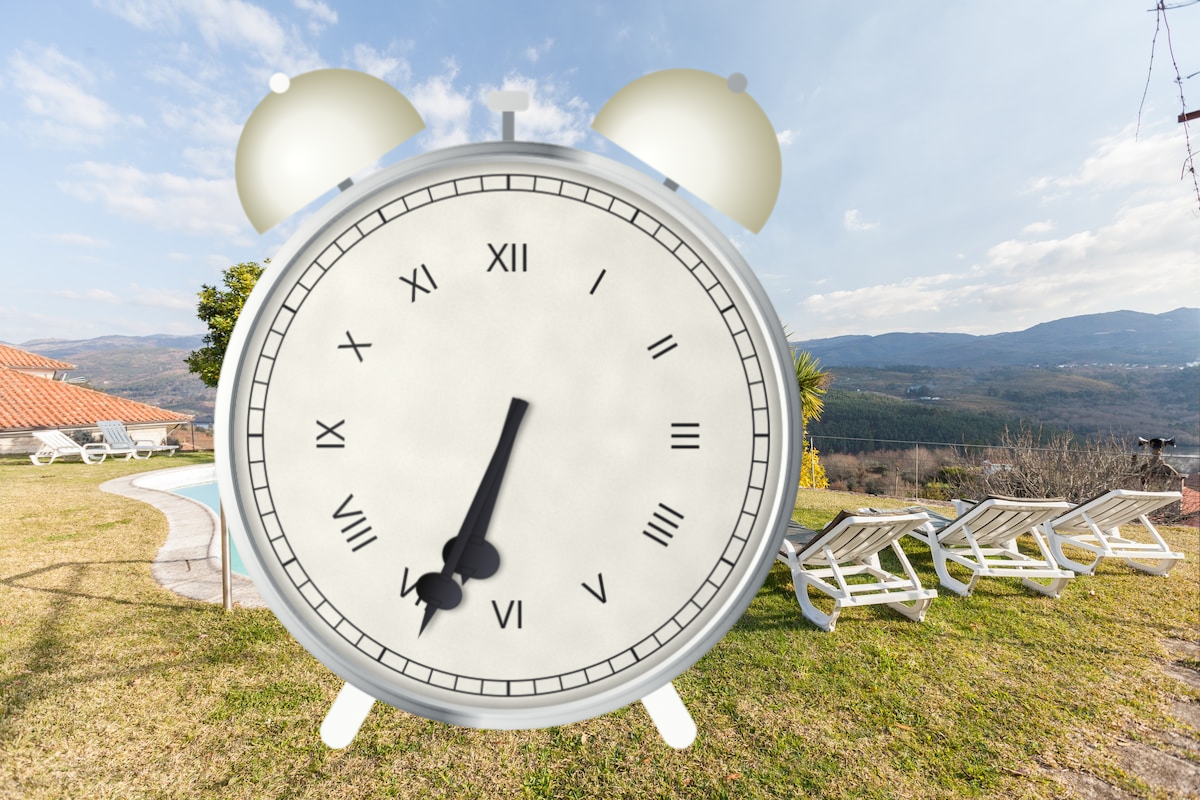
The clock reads h=6 m=34
